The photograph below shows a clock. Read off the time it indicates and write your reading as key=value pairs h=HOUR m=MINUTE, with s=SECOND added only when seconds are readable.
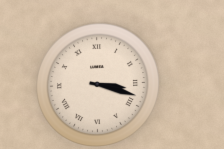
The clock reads h=3 m=18
